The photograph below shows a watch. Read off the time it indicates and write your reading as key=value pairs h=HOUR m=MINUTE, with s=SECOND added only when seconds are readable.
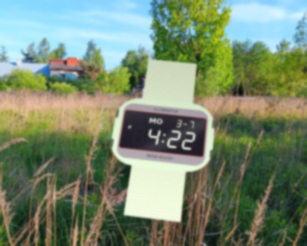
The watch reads h=4 m=22
